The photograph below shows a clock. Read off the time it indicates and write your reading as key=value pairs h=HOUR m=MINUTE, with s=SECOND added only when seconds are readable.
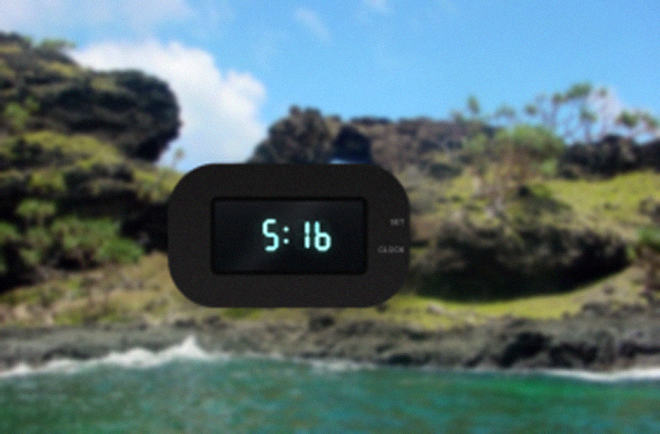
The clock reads h=5 m=16
